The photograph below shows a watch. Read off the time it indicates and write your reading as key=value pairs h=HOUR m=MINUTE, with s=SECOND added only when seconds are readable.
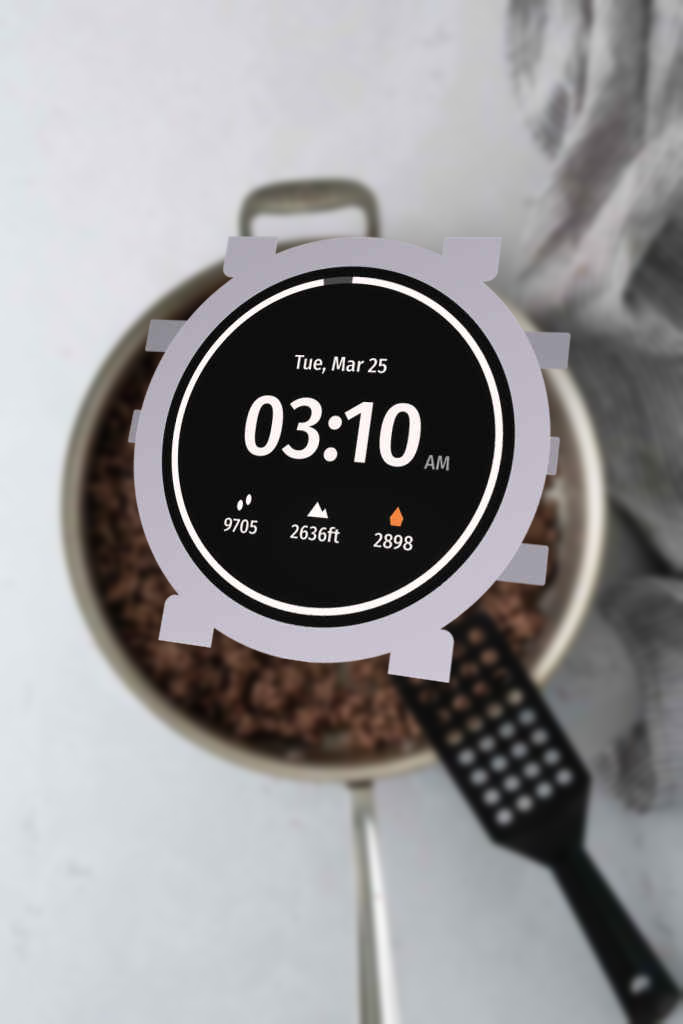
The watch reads h=3 m=10
